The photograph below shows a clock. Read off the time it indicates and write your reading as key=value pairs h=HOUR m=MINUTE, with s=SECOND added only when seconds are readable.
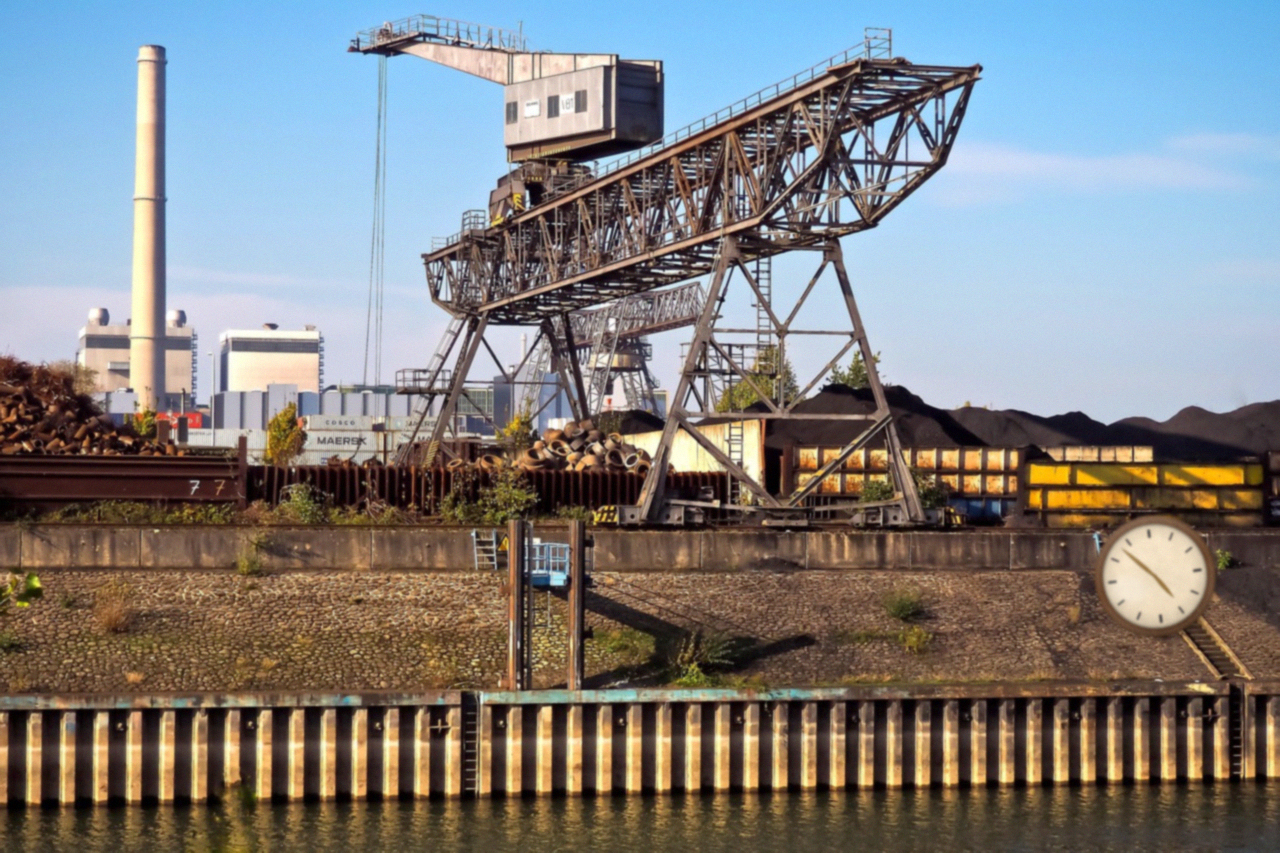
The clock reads h=4 m=53
